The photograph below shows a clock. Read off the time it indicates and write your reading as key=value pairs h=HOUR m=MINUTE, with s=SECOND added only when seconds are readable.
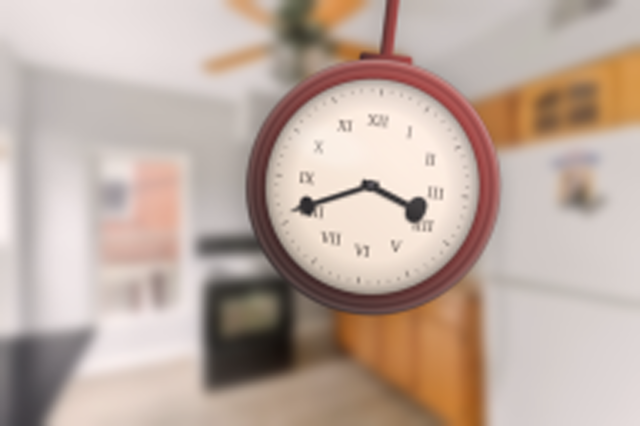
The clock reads h=3 m=41
